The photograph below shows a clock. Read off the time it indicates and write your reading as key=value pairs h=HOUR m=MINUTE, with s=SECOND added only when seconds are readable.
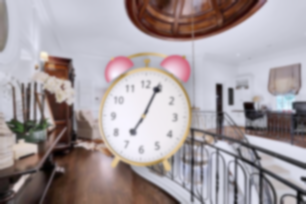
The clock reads h=7 m=4
